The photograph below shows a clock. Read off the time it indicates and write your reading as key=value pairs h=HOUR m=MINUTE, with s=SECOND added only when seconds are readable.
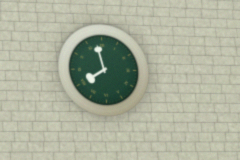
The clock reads h=7 m=58
